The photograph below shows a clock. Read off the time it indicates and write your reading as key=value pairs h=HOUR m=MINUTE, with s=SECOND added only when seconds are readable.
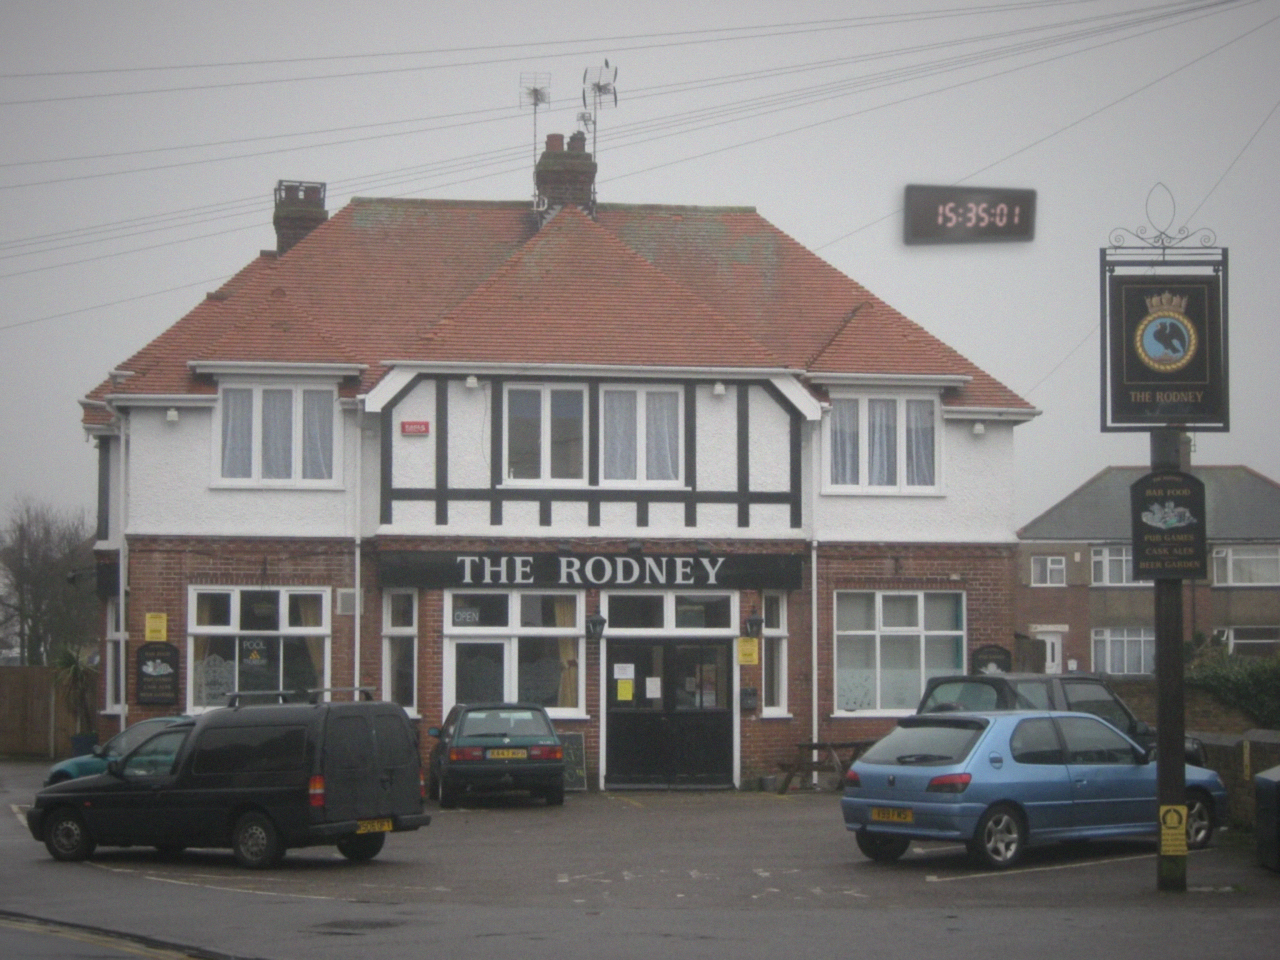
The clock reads h=15 m=35 s=1
